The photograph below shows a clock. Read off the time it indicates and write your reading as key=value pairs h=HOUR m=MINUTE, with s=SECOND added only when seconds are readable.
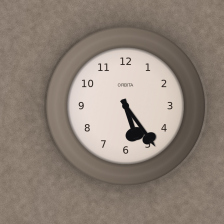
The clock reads h=5 m=24
